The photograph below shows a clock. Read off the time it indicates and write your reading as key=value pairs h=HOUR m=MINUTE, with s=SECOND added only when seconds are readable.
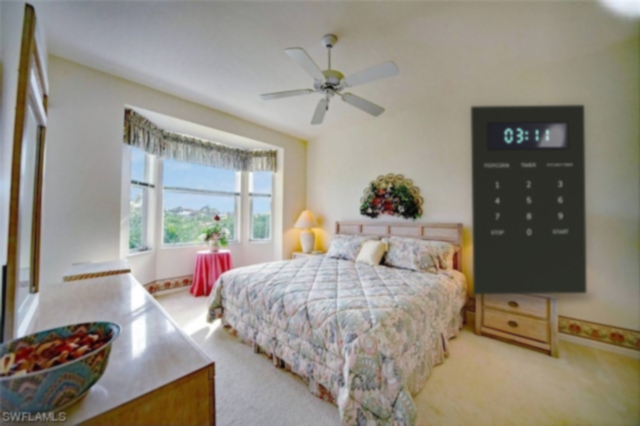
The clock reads h=3 m=11
